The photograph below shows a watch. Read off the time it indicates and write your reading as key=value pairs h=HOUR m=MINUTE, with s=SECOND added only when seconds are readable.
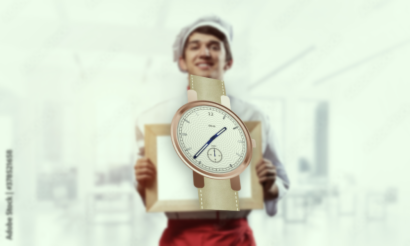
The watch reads h=1 m=37
